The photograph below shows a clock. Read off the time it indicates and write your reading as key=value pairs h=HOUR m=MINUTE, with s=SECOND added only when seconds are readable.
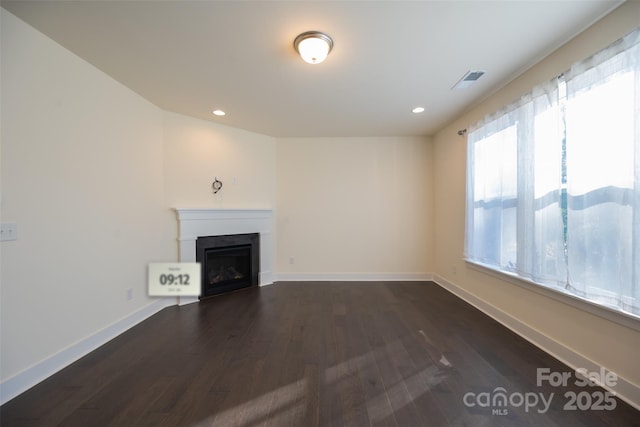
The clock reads h=9 m=12
